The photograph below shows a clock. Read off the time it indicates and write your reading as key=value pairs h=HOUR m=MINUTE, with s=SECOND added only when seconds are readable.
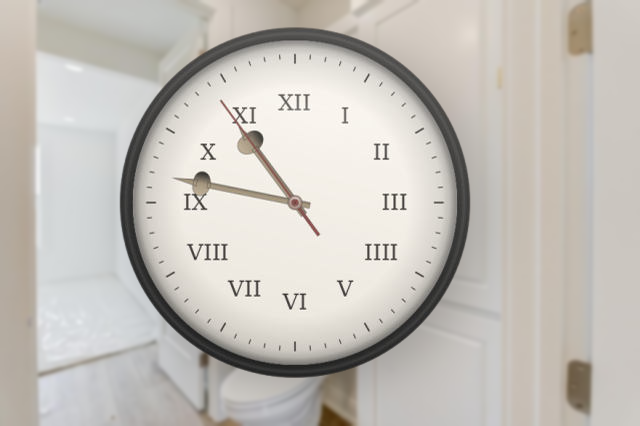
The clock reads h=10 m=46 s=54
